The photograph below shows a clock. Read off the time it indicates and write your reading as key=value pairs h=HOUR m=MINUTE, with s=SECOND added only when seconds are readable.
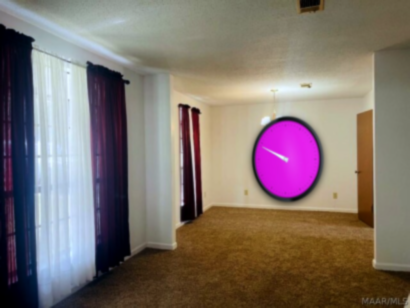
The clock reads h=9 m=49
